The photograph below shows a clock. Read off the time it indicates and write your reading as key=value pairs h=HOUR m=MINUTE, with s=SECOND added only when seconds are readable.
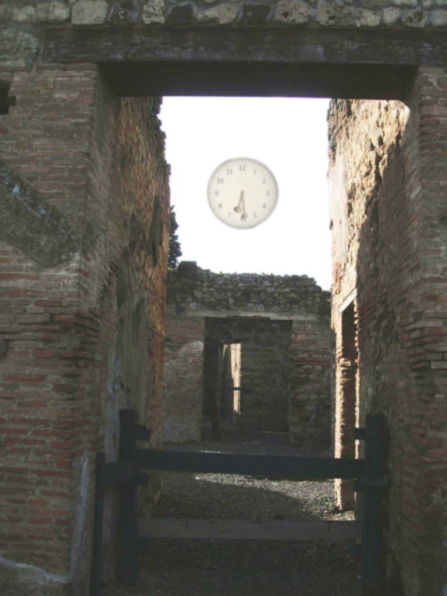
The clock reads h=6 m=29
